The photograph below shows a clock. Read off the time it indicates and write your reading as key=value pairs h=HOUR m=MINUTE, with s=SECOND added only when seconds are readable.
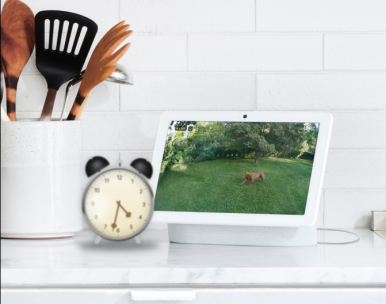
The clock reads h=4 m=32
